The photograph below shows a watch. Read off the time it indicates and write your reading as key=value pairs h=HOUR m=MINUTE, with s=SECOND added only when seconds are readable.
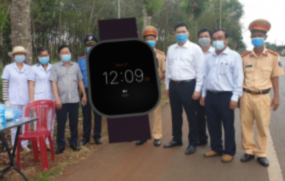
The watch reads h=12 m=9
